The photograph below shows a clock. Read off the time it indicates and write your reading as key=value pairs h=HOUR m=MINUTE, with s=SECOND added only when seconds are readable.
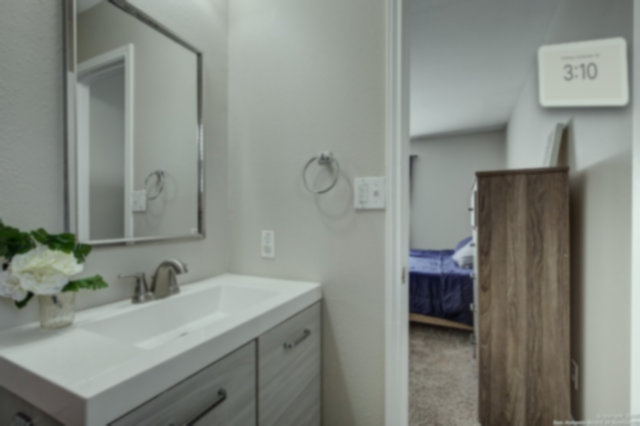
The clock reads h=3 m=10
